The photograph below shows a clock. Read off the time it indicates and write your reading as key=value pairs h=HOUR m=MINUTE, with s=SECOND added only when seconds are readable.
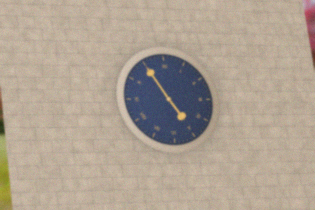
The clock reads h=4 m=55
